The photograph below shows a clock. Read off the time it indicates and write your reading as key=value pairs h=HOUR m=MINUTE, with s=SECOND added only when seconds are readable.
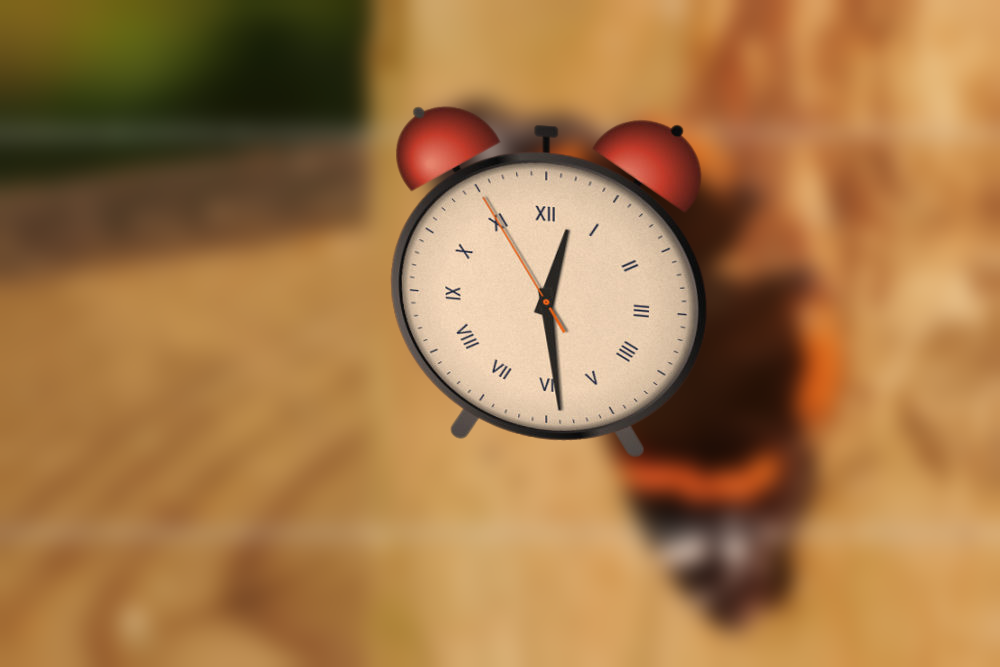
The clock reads h=12 m=28 s=55
